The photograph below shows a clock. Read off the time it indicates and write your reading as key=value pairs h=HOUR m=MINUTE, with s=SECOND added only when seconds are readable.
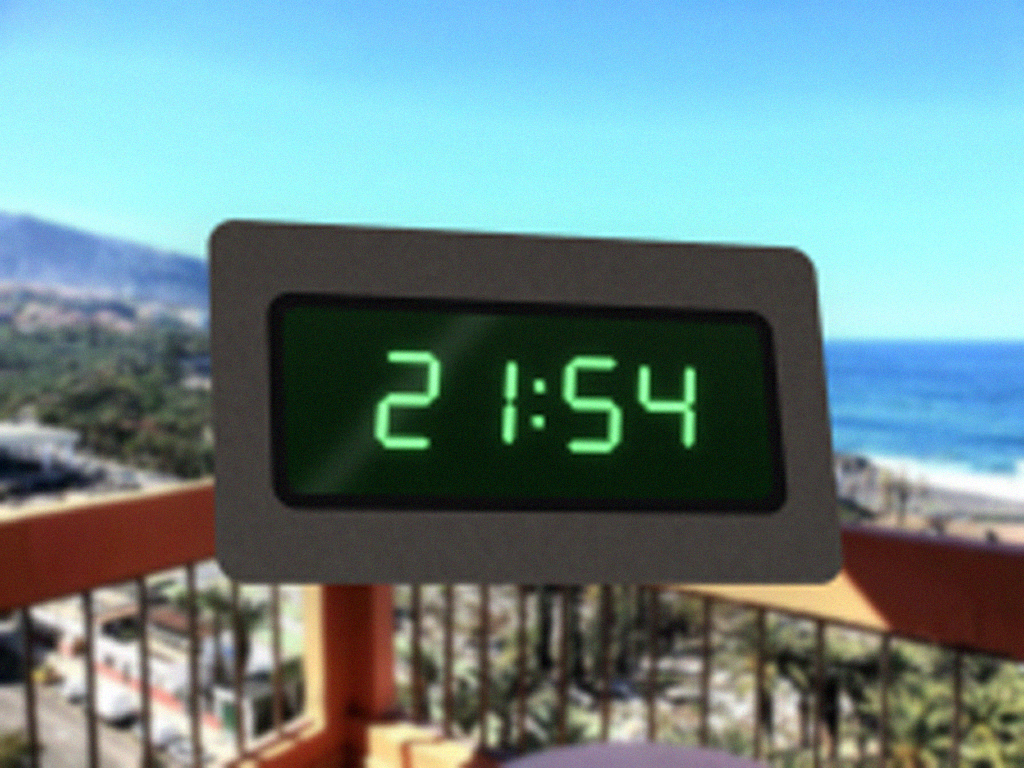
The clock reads h=21 m=54
